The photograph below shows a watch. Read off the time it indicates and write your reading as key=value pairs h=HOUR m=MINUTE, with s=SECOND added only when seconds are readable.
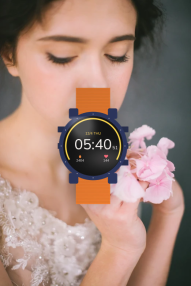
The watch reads h=5 m=40
